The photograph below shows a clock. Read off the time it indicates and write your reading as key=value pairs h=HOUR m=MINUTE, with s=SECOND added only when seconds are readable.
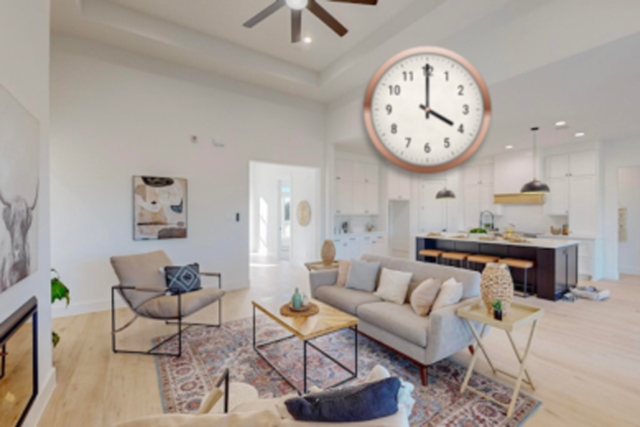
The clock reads h=4 m=0
